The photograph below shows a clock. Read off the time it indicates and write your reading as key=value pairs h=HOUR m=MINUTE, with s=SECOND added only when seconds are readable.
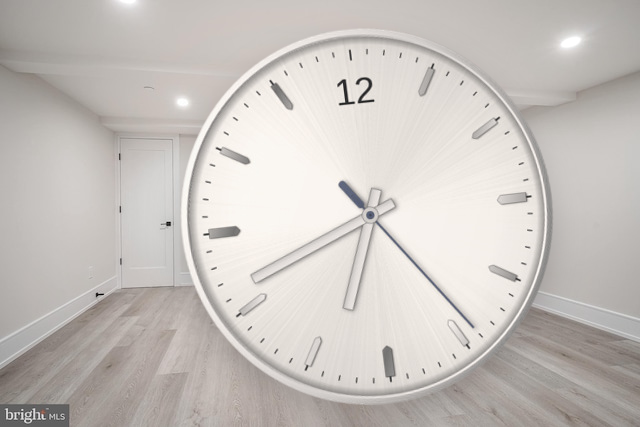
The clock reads h=6 m=41 s=24
